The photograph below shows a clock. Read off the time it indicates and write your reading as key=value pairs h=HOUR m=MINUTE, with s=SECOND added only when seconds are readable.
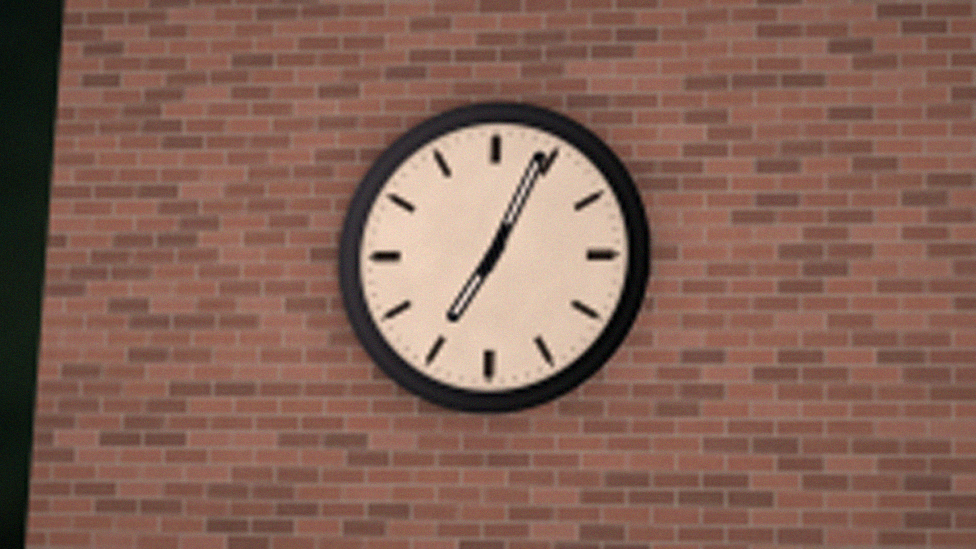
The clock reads h=7 m=4
